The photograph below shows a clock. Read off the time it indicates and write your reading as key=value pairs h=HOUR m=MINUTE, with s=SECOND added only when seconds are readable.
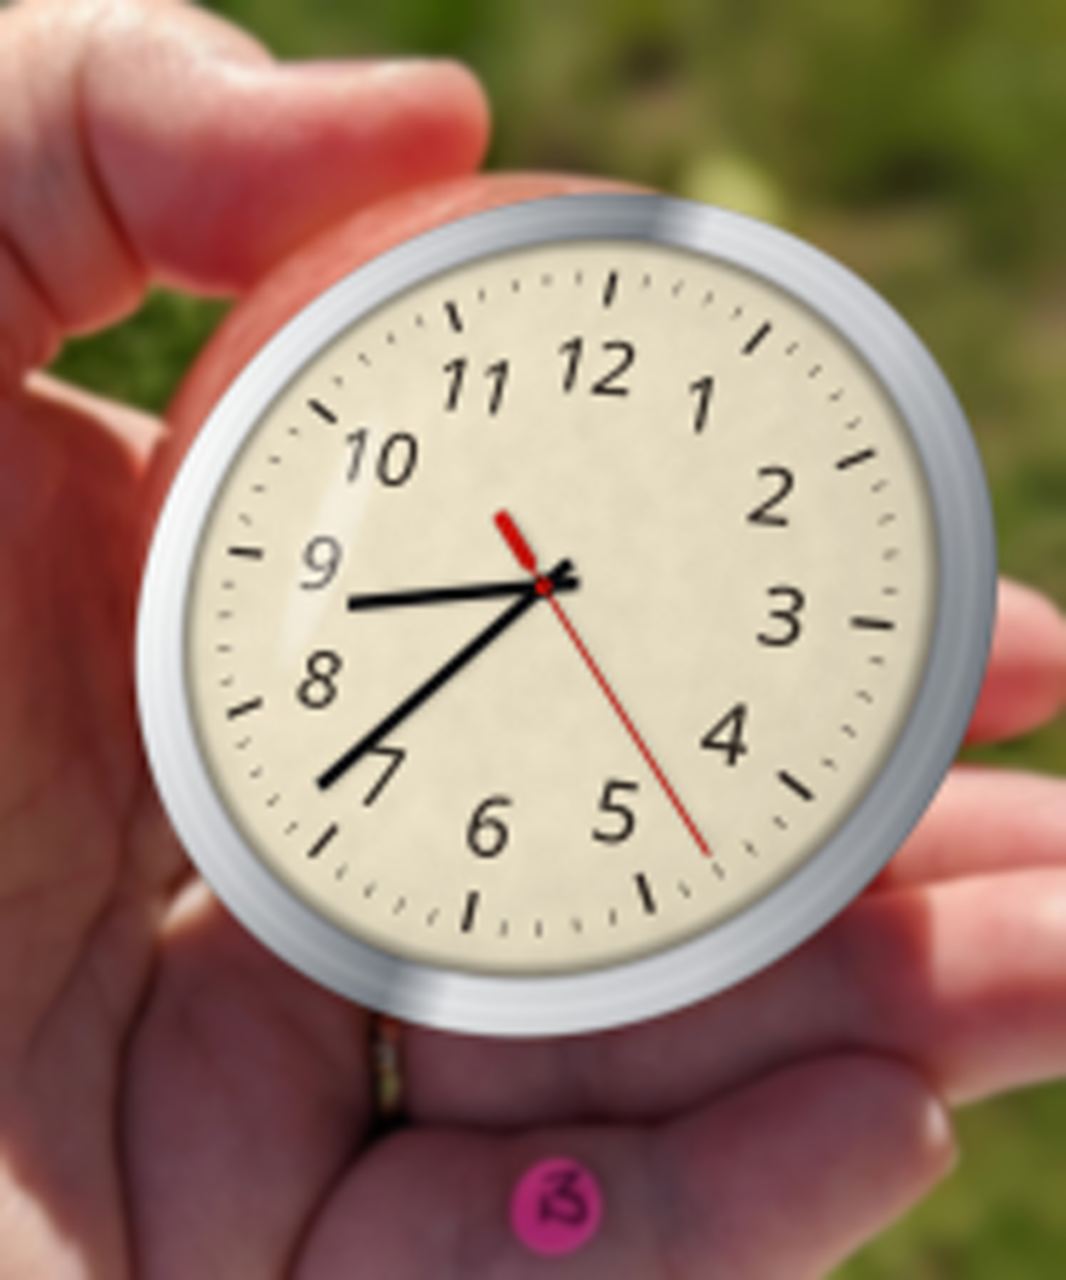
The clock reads h=8 m=36 s=23
